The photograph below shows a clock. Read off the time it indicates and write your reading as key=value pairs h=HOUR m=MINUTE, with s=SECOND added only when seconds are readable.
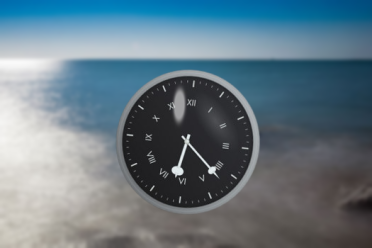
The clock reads h=6 m=22
